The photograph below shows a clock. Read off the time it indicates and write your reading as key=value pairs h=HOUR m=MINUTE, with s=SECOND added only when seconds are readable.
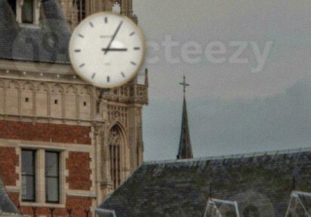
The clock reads h=3 m=5
